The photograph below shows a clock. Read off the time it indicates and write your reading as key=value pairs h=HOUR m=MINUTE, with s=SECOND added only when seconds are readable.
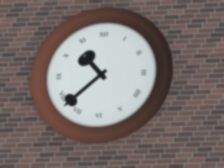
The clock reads h=10 m=38
